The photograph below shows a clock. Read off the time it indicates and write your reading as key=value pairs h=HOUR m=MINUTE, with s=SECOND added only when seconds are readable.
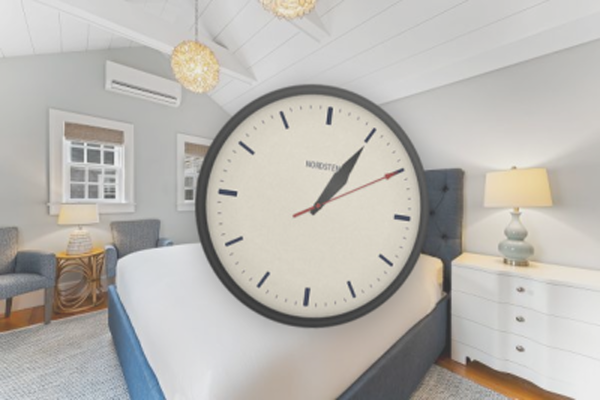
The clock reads h=1 m=5 s=10
